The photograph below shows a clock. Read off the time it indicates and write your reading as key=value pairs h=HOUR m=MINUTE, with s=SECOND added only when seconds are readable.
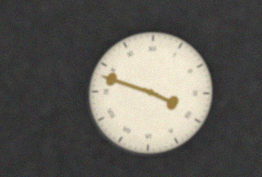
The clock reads h=3 m=48
